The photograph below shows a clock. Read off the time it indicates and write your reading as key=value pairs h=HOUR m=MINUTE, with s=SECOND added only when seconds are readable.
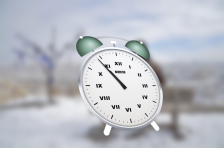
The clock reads h=10 m=54
